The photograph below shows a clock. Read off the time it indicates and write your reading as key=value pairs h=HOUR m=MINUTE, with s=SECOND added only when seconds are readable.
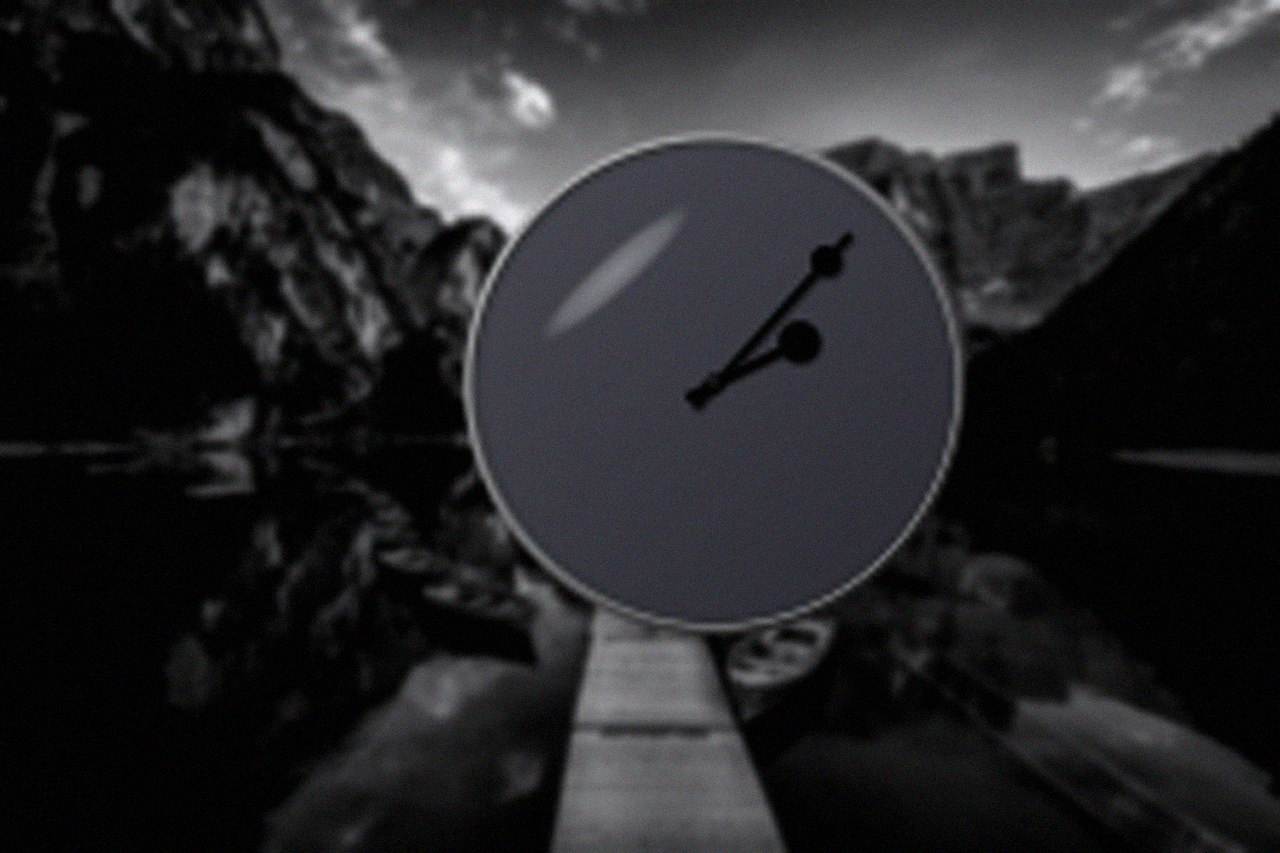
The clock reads h=2 m=7
